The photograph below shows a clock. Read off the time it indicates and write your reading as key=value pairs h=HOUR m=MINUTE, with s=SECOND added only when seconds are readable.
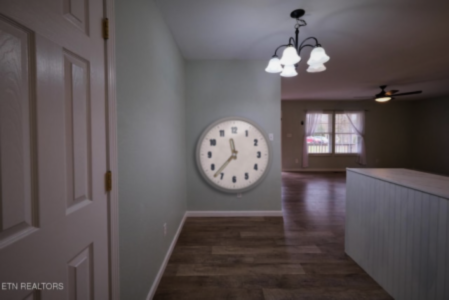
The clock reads h=11 m=37
